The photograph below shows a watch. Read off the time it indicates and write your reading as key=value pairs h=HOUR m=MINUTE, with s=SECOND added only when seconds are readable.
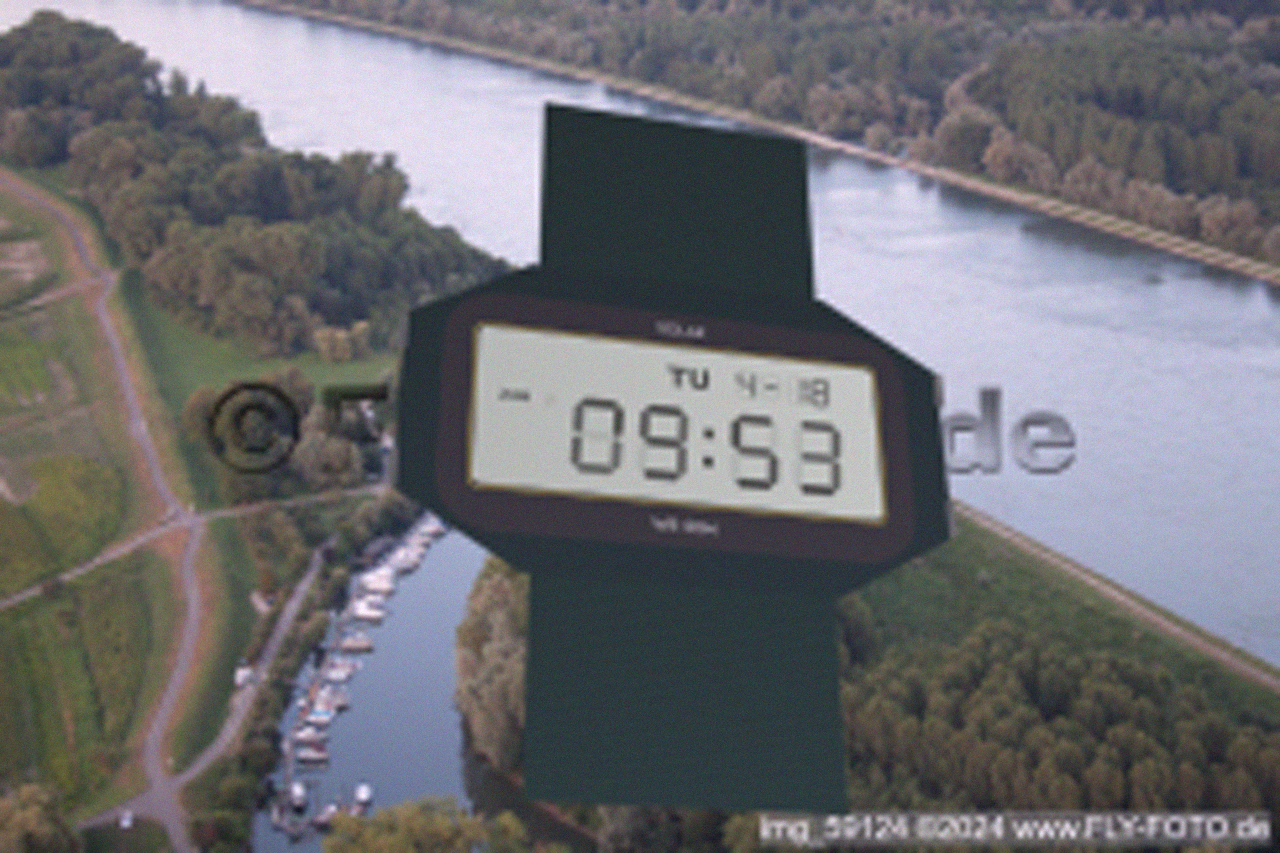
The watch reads h=9 m=53
